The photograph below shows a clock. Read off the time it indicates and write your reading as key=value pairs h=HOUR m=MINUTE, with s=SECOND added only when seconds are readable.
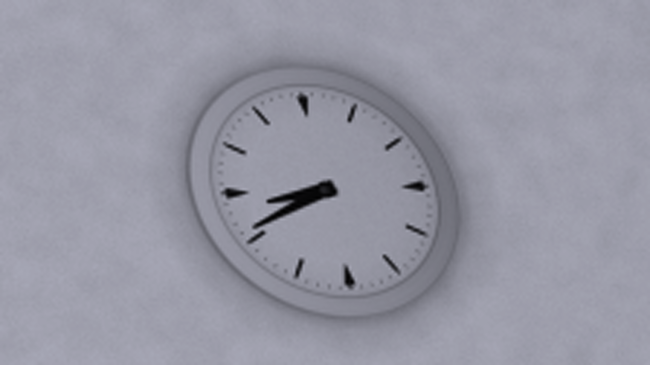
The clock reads h=8 m=41
